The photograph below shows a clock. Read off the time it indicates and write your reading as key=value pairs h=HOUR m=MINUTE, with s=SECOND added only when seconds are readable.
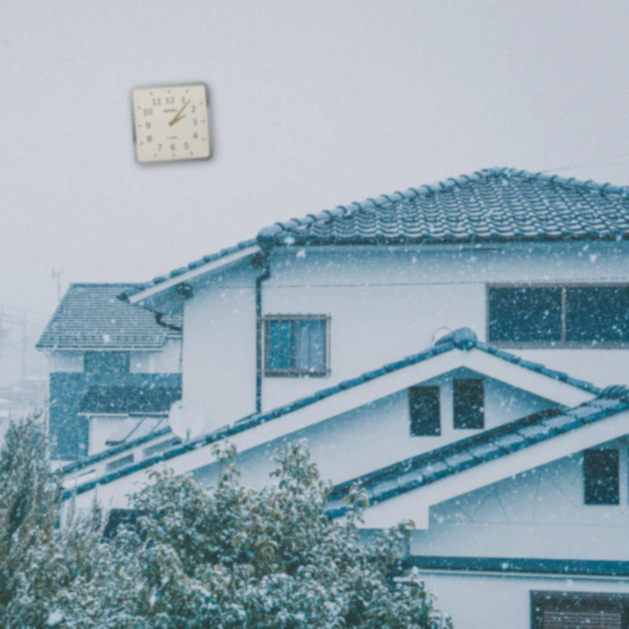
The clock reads h=2 m=7
